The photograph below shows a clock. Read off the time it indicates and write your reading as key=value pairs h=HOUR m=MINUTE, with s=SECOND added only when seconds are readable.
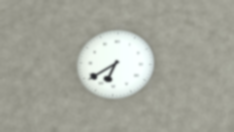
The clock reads h=6 m=39
